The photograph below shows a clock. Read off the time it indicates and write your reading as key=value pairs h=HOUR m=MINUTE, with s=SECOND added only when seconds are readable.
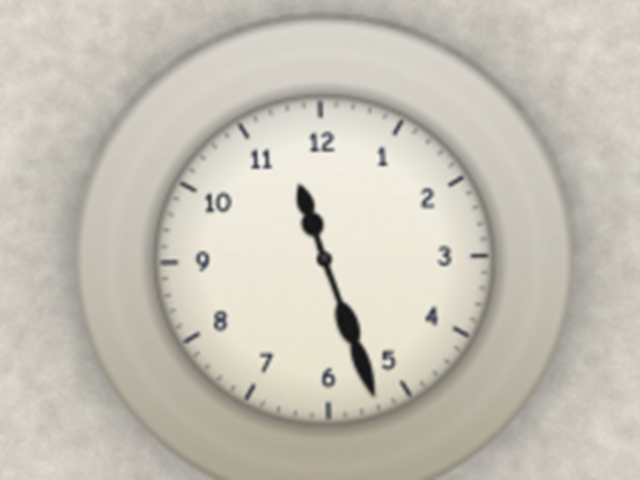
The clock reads h=11 m=27
